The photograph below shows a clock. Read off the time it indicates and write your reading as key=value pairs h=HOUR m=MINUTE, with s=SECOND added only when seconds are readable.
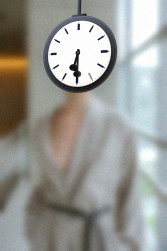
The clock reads h=6 m=30
